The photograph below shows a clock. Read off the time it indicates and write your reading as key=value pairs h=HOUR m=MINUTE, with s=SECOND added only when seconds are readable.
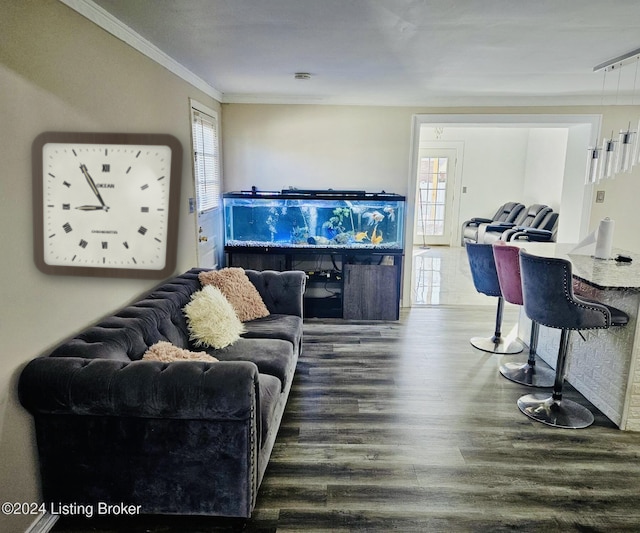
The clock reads h=8 m=55
